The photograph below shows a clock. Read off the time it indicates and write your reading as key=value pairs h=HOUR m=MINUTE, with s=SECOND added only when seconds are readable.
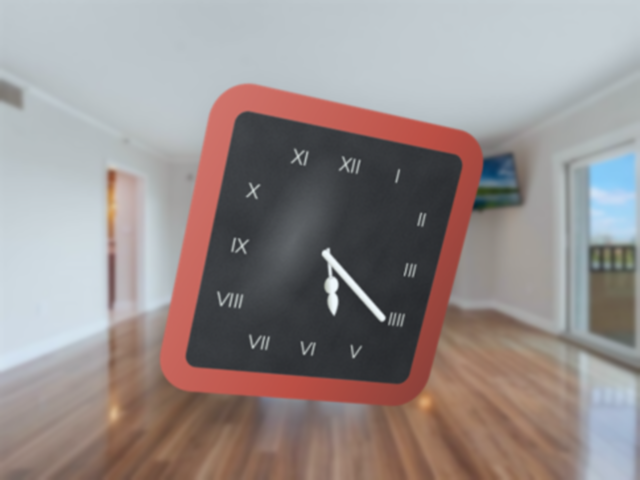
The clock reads h=5 m=21
